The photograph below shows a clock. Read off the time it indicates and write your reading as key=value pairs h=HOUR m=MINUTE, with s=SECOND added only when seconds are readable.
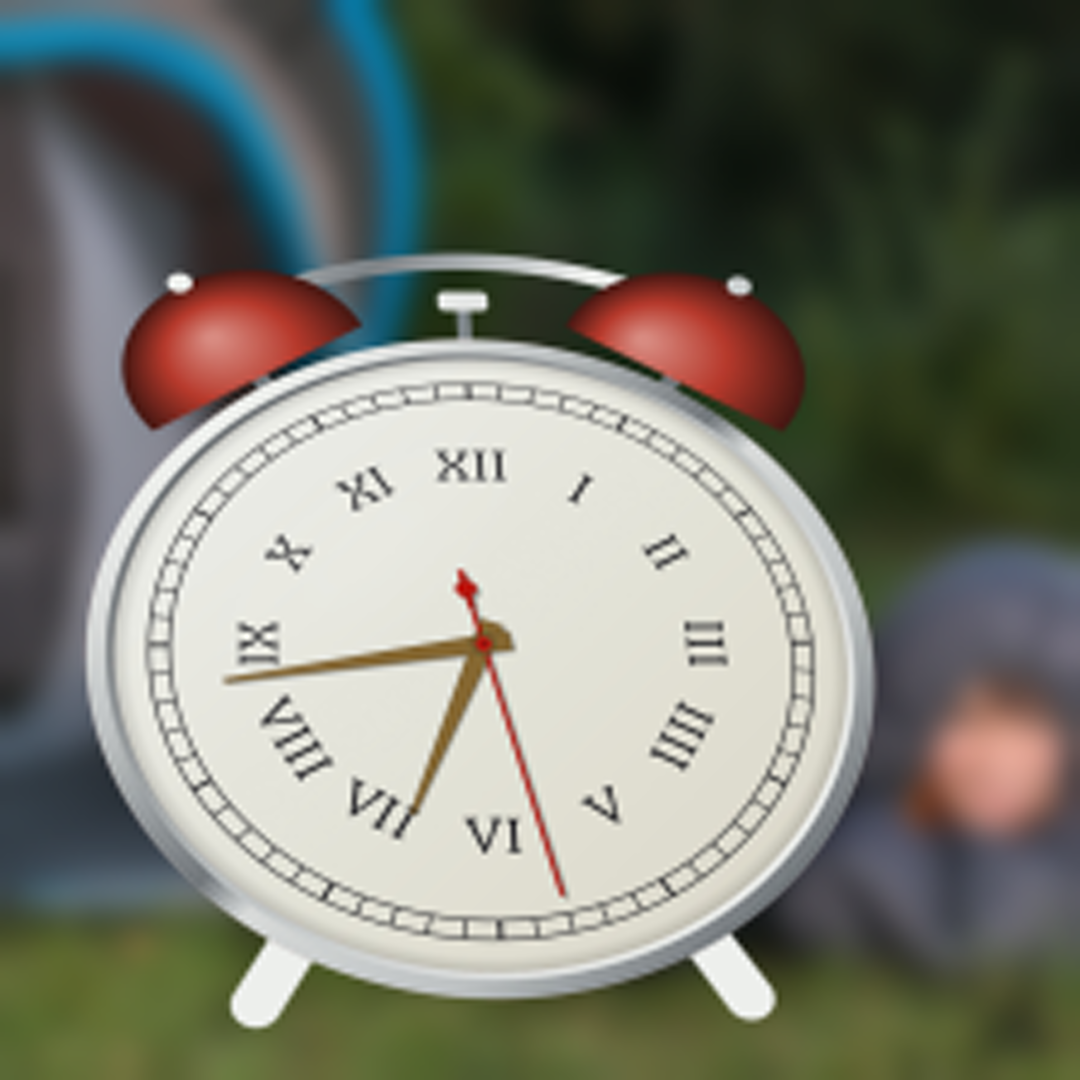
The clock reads h=6 m=43 s=28
